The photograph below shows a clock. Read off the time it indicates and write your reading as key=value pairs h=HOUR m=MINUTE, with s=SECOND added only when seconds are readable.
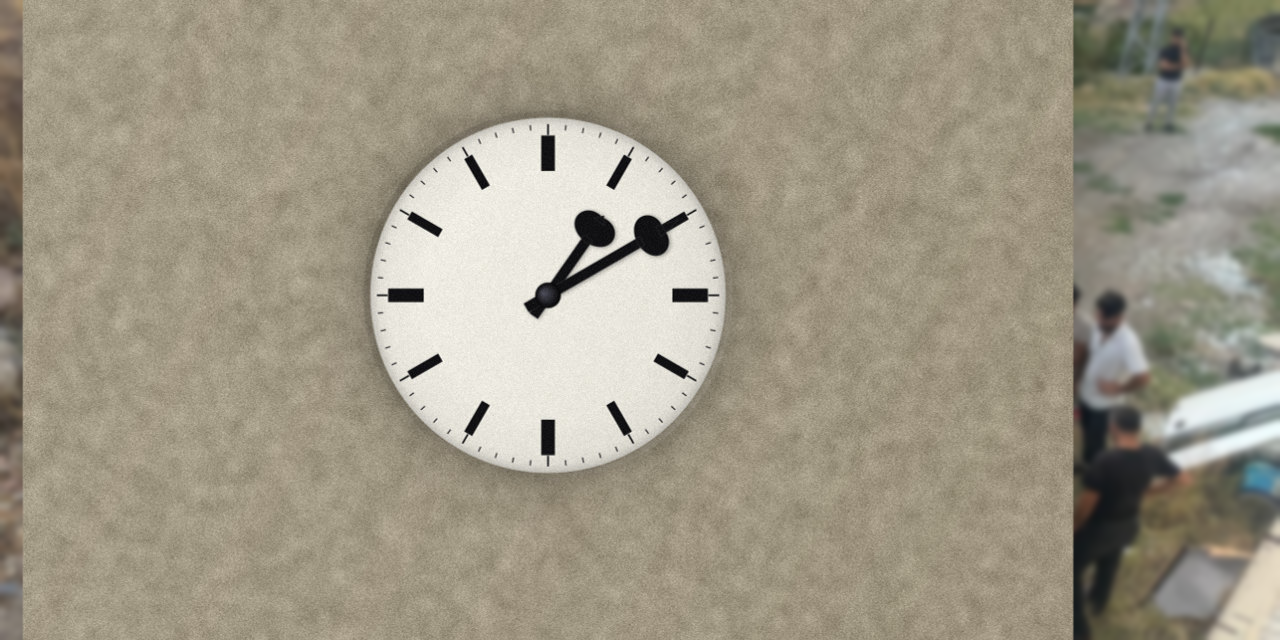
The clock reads h=1 m=10
